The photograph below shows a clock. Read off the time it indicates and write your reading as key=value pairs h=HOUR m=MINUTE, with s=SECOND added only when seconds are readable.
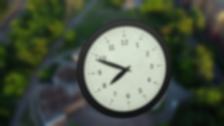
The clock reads h=7 m=49
